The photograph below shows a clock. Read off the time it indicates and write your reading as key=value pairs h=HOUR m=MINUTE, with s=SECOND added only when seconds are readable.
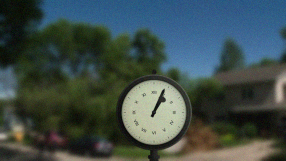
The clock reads h=1 m=4
